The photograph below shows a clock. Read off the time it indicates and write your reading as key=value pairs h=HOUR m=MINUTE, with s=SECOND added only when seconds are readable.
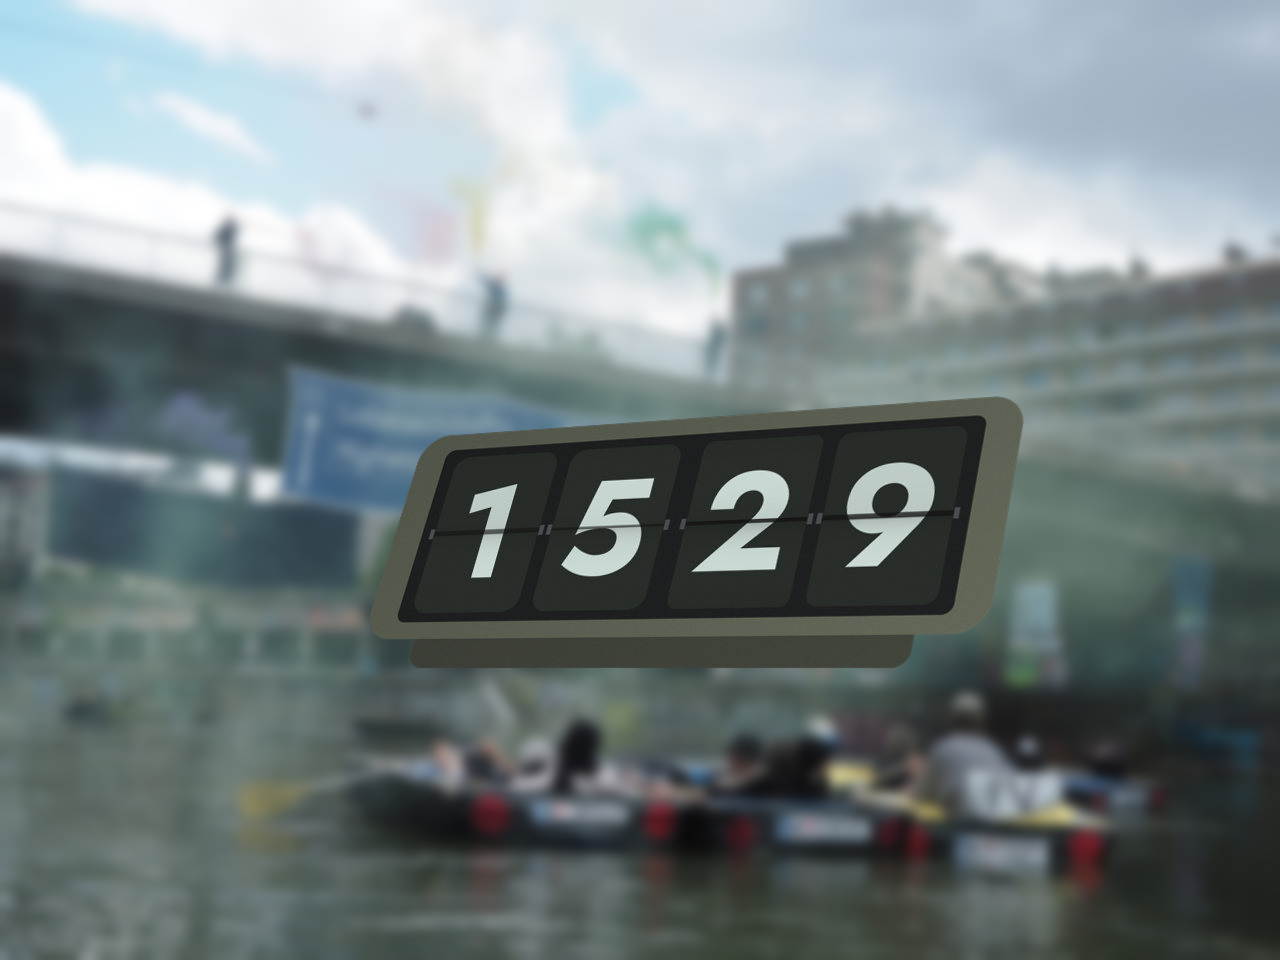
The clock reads h=15 m=29
